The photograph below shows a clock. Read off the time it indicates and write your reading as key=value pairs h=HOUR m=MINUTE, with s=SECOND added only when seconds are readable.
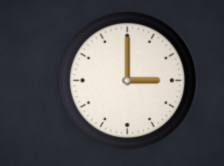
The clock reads h=3 m=0
